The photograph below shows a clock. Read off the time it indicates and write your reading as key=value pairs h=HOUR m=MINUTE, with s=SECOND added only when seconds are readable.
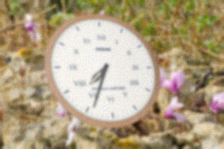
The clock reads h=7 m=34
